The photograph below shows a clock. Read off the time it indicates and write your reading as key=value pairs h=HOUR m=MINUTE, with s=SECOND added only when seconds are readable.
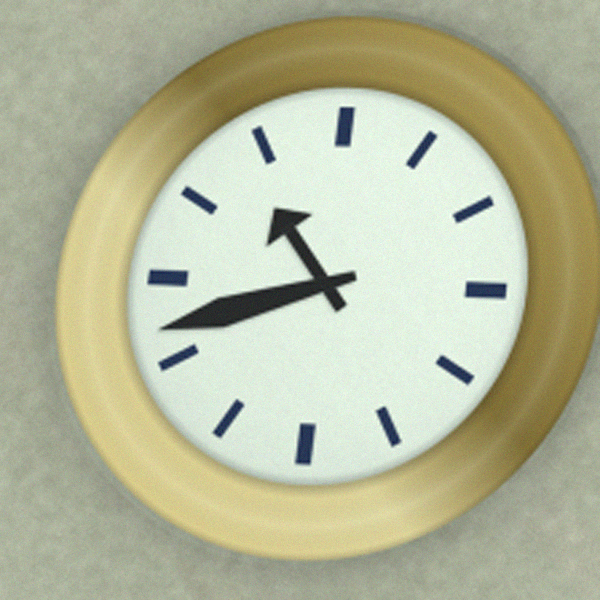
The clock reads h=10 m=42
